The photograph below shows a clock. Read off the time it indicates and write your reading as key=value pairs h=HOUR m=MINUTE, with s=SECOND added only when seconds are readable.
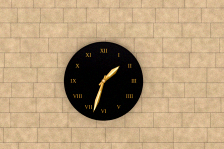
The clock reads h=1 m=33
